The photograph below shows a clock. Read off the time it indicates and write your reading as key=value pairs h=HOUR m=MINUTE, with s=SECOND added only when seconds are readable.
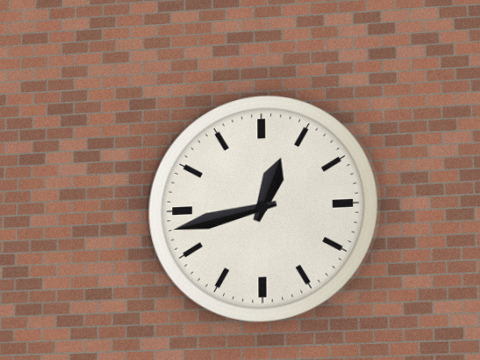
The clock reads h=12 m=43
